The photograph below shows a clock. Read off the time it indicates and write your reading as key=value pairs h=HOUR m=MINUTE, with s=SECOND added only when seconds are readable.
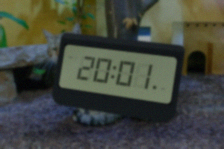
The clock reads h=20 m=1
